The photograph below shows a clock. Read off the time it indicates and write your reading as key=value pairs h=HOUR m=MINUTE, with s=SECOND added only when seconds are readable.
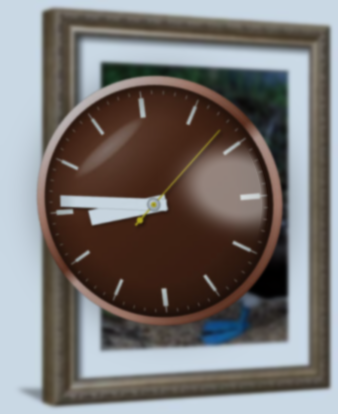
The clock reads h=8 m=46 s=8
